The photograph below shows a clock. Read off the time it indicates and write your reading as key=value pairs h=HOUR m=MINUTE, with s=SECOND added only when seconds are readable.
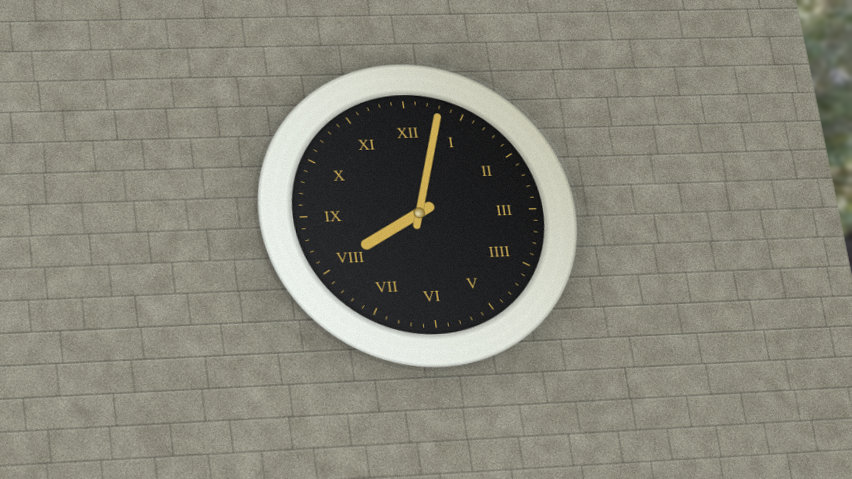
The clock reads h=8 m=3
